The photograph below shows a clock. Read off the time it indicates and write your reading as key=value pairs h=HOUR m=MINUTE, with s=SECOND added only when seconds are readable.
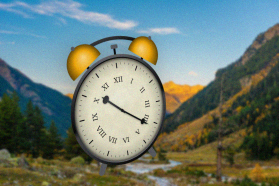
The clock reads h=10 m=21
